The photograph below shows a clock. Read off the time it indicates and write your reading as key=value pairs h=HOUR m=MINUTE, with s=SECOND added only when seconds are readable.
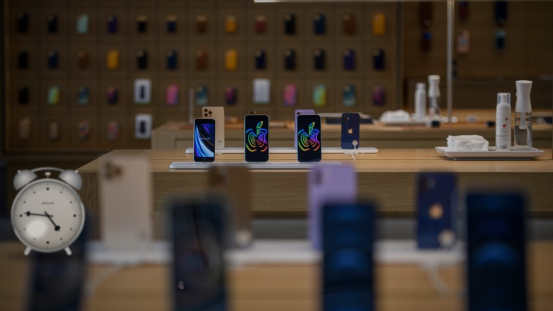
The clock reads h=4 m=46
